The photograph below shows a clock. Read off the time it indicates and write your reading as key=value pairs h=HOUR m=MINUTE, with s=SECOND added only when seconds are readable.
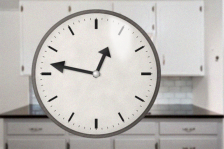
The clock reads h=12 m=47
